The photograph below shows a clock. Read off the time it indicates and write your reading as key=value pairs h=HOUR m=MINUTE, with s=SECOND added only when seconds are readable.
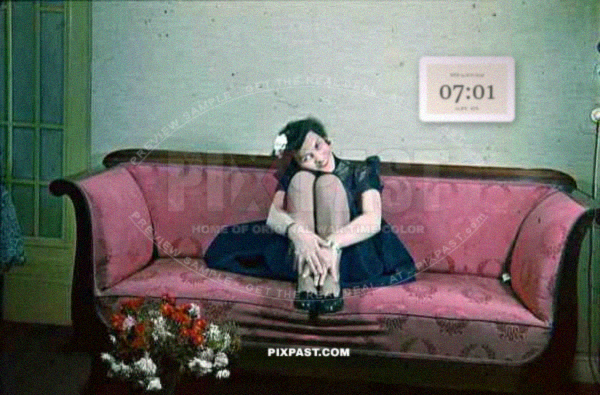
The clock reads h=7 m=1
